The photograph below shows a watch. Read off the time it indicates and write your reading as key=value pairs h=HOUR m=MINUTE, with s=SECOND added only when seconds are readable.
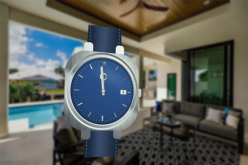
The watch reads h=11 m=59
